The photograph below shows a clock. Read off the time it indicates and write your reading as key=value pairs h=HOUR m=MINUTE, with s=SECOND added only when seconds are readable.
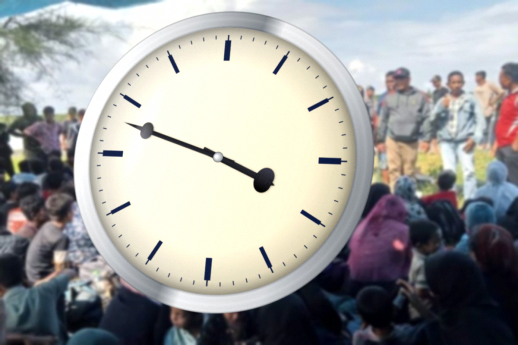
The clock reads h=3 m=48
